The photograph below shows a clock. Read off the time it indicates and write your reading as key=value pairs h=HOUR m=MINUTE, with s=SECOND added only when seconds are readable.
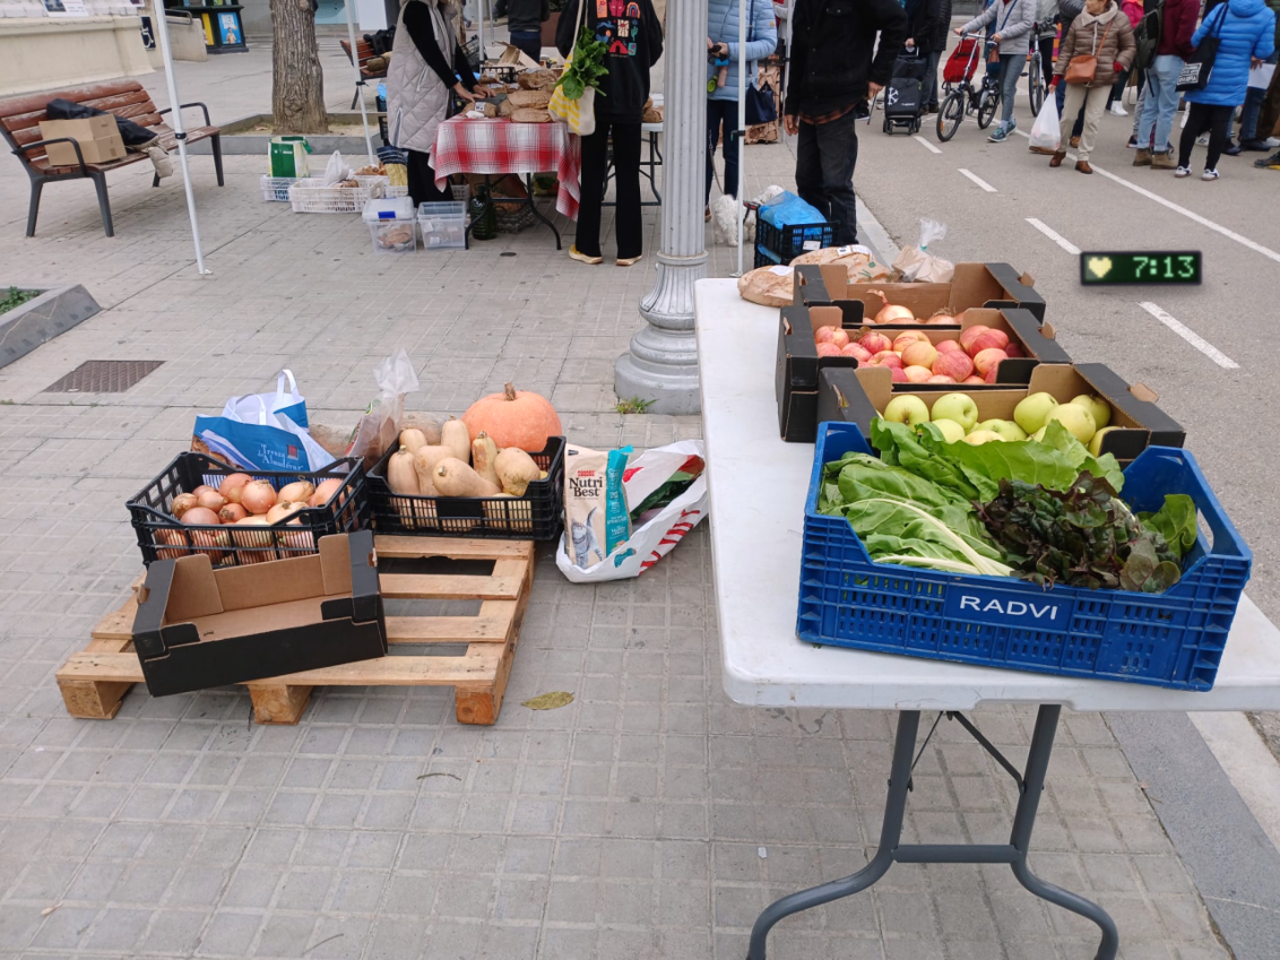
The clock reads h=7 m=13
